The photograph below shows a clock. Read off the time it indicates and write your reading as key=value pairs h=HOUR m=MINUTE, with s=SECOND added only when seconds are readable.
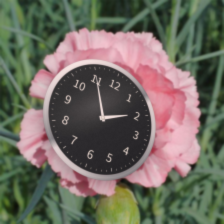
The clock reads h=1 m=55
